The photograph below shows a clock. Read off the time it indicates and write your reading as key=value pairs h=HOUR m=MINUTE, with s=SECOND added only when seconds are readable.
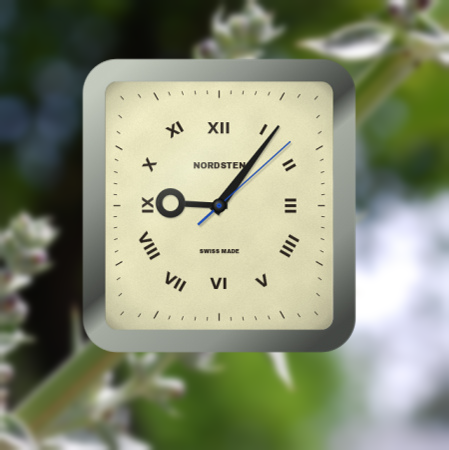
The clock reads h=9 m=6 s=8
